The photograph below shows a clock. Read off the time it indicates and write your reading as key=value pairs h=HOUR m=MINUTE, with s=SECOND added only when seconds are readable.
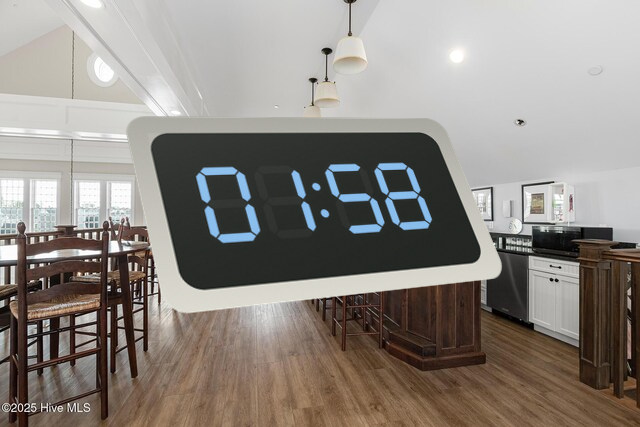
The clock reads h=1 m=58
